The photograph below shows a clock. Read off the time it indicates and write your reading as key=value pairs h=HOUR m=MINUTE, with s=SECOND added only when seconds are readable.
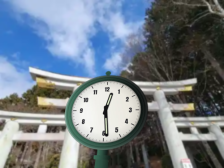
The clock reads h=12 m=29
